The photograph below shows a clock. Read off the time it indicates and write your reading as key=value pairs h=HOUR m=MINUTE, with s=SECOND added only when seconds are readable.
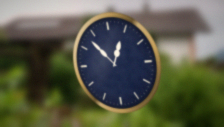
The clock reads h=12 m=53
